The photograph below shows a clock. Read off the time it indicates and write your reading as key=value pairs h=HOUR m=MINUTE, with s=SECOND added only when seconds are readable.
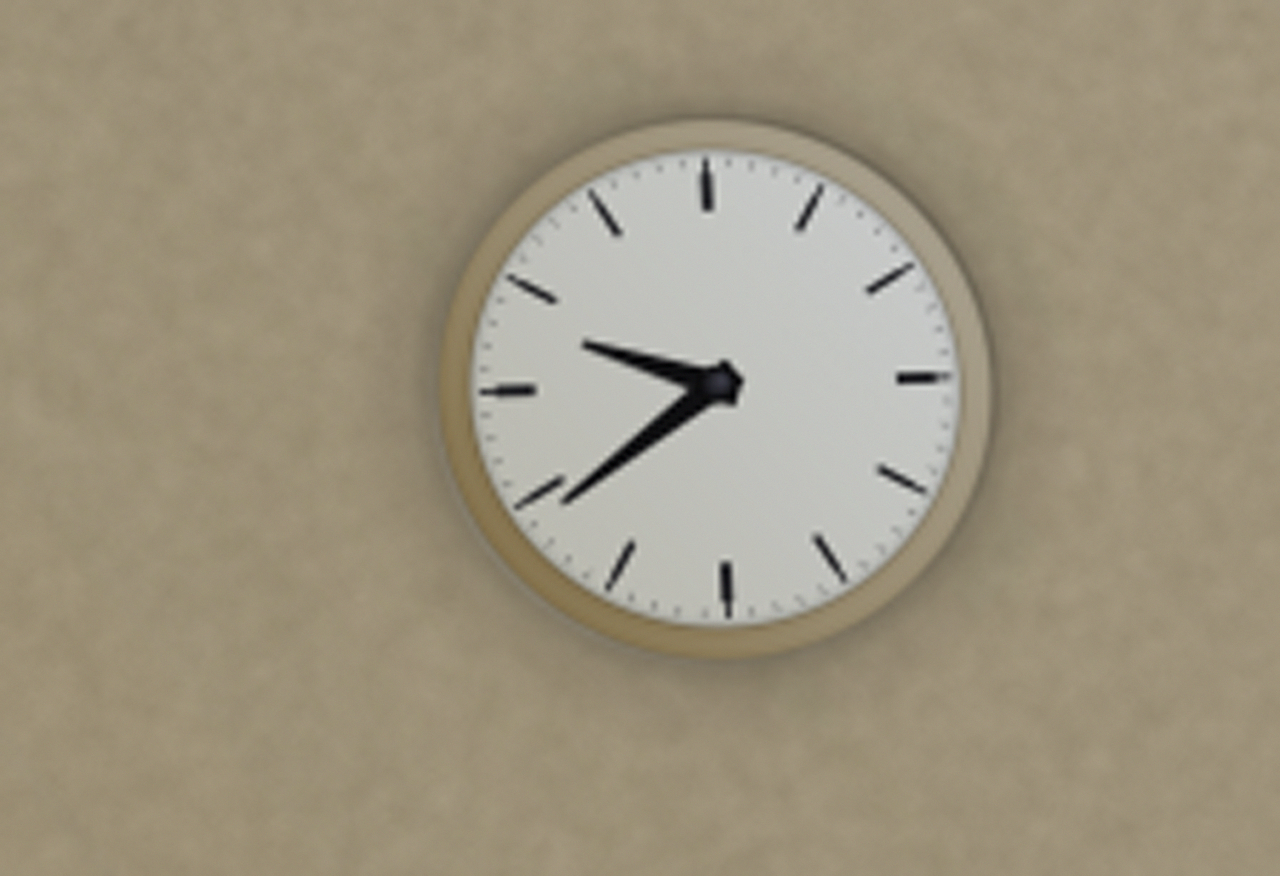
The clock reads h=9 m=39
